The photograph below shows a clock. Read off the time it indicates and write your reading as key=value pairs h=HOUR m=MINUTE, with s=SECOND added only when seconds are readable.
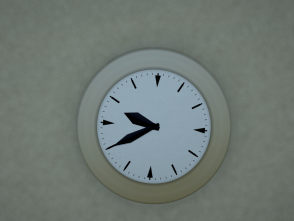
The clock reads h=9 m=40
